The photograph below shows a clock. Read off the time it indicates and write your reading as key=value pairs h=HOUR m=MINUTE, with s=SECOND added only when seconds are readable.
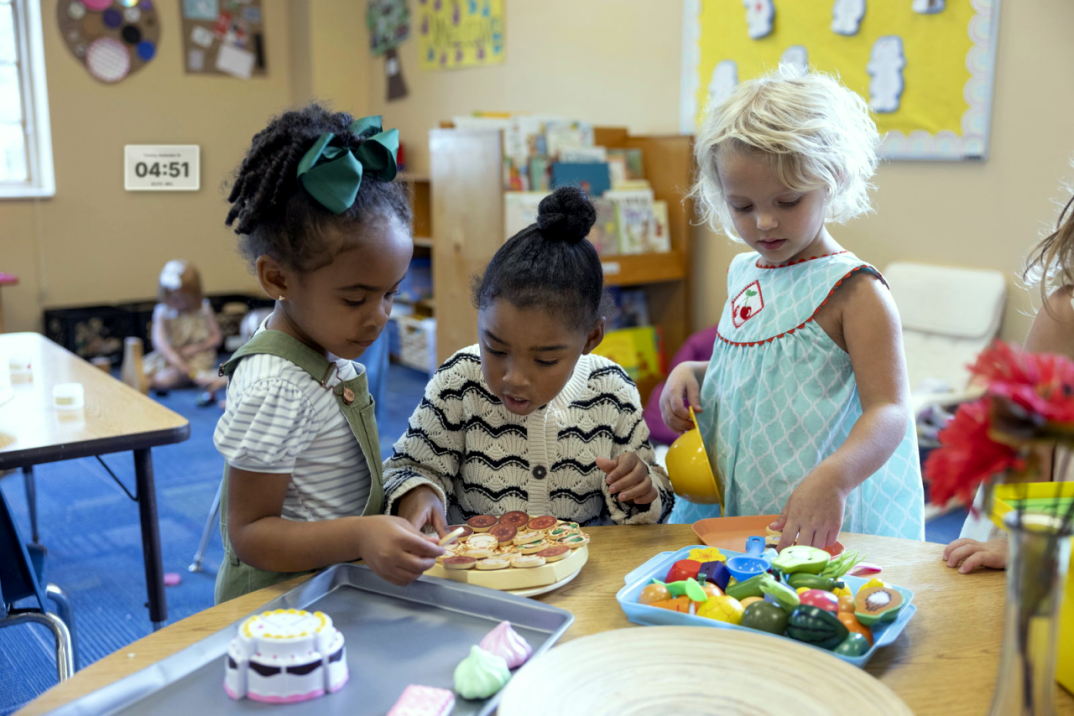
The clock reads h=4 m=51
